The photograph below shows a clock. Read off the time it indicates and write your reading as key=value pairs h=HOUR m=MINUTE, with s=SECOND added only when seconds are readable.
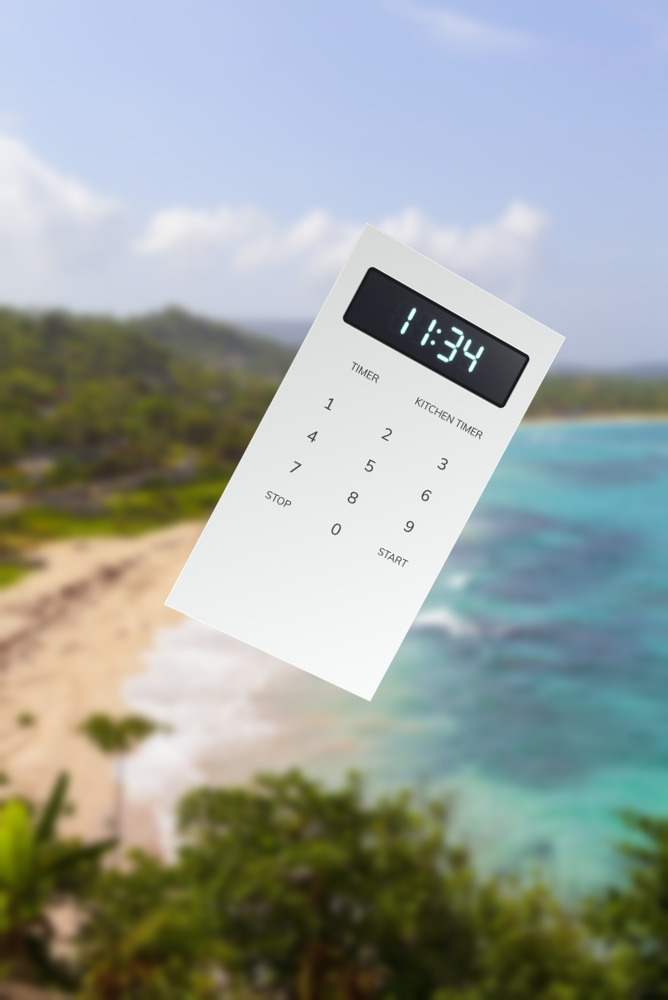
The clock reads h=11 m=34
